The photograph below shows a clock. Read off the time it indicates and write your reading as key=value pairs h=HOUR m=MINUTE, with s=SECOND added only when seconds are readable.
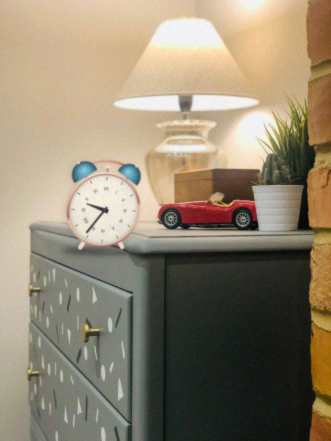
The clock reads h=9 m=36
